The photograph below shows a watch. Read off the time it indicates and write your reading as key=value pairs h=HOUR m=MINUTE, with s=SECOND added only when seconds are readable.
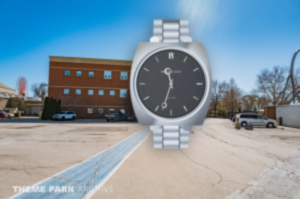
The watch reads h=11 m=33
